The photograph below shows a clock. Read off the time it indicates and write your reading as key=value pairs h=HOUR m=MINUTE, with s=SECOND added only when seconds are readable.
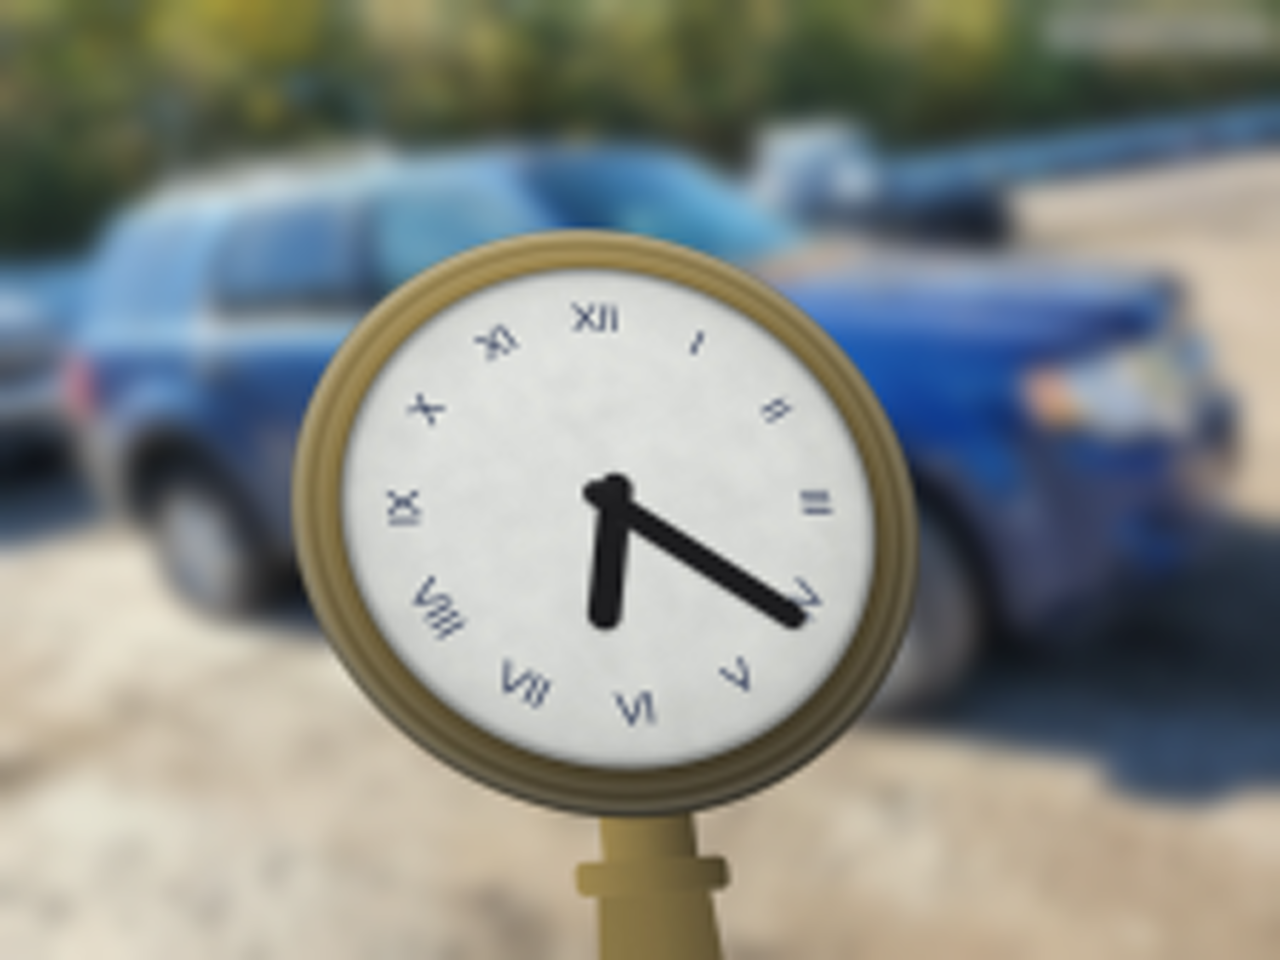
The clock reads h=6 m=21
